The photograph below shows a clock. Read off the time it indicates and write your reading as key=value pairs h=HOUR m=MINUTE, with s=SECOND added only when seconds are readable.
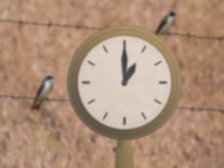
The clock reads h=1 m=0
